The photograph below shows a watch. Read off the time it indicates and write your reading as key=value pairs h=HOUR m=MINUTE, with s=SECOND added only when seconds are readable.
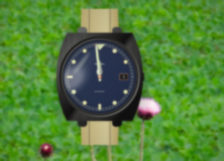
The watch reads h=11 m=59
